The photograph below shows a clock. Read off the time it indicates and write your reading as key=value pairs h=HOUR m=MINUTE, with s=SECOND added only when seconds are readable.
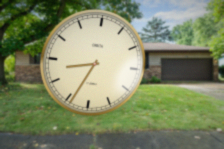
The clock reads h=8 m=34
